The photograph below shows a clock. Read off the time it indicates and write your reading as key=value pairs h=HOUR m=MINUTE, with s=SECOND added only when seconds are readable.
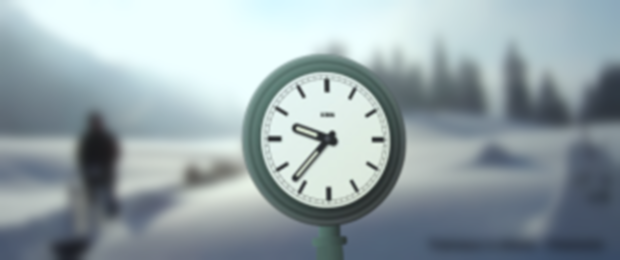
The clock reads h=9 m=37
